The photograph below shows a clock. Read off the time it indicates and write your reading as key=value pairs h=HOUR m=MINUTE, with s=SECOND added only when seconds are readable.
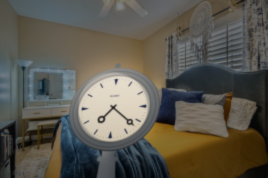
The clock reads h=7 m=22
